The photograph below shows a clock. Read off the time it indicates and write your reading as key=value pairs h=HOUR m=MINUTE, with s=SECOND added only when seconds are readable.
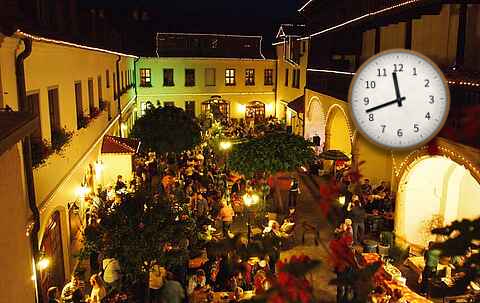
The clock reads h=11 m=42
